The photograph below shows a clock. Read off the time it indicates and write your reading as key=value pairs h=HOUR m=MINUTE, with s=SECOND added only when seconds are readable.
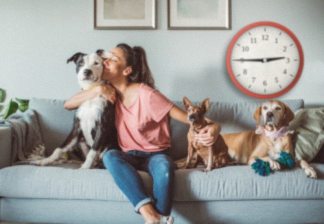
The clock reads h=2 m=45
